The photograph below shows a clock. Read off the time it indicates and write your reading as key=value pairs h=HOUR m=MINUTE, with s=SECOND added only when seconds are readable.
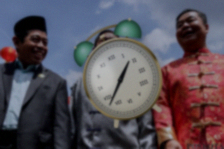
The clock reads h=1 m=38
